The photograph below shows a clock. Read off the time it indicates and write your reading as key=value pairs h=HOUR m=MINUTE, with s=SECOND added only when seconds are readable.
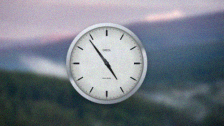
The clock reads h=4 m=54
